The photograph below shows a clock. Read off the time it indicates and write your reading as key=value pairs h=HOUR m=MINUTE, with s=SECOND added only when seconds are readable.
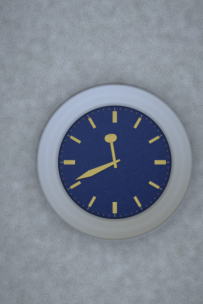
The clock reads h=11 m=41
